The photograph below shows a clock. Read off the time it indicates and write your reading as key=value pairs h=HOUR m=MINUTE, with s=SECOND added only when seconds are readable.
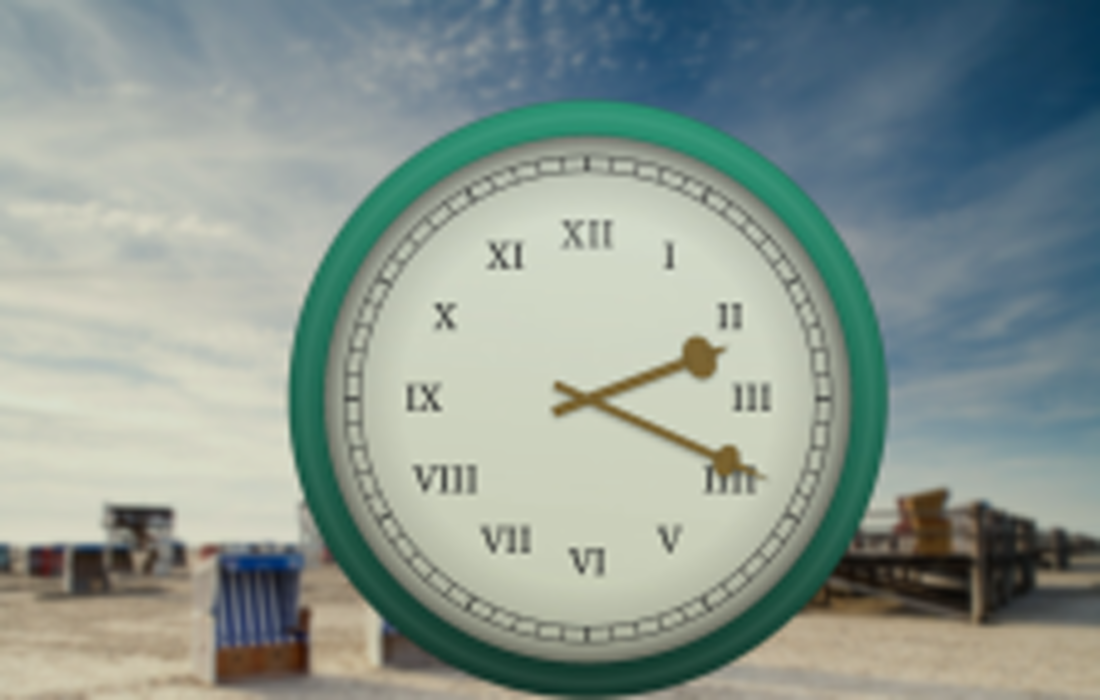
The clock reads h=2 m=19
